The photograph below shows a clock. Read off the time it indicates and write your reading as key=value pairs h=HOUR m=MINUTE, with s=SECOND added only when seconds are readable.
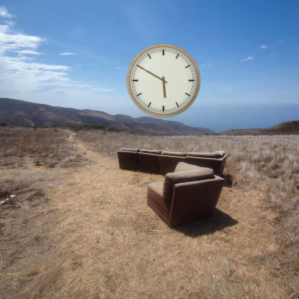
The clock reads h=5 m=50
